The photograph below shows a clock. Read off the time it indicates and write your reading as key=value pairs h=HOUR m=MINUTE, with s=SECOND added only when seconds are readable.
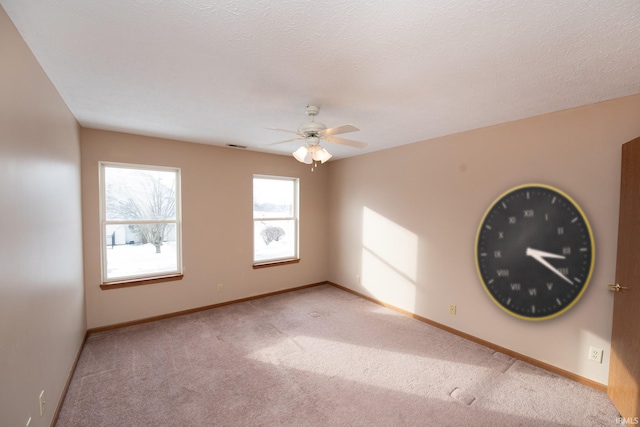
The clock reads h=3 m=21
